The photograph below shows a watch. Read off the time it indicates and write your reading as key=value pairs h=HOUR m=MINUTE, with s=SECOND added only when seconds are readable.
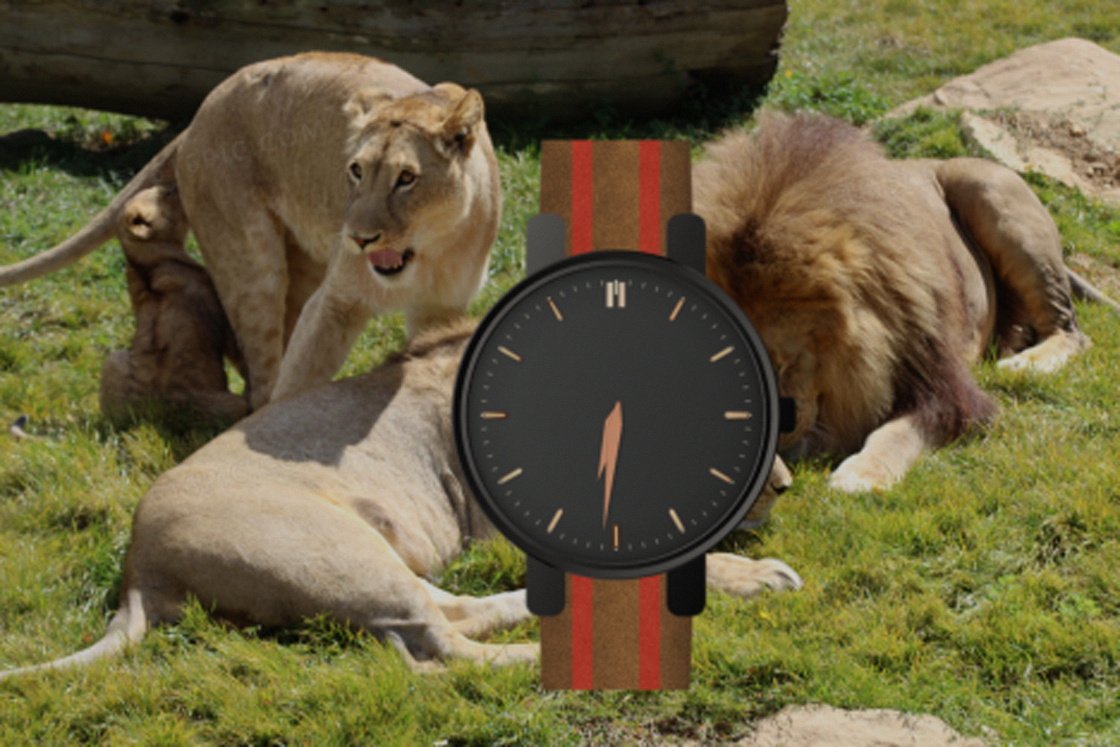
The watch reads h=6 m=31
